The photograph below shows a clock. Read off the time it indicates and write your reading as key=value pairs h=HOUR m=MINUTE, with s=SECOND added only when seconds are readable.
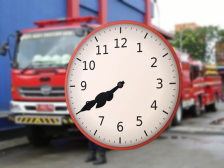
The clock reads h=7 m=40
